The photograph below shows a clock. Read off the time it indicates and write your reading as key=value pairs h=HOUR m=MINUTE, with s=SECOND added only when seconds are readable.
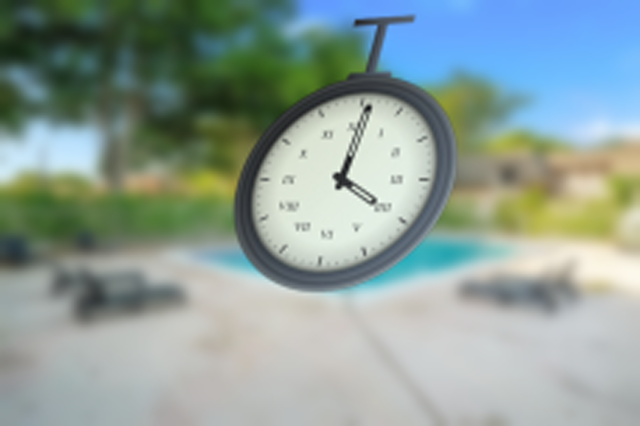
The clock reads h=4 m=1
